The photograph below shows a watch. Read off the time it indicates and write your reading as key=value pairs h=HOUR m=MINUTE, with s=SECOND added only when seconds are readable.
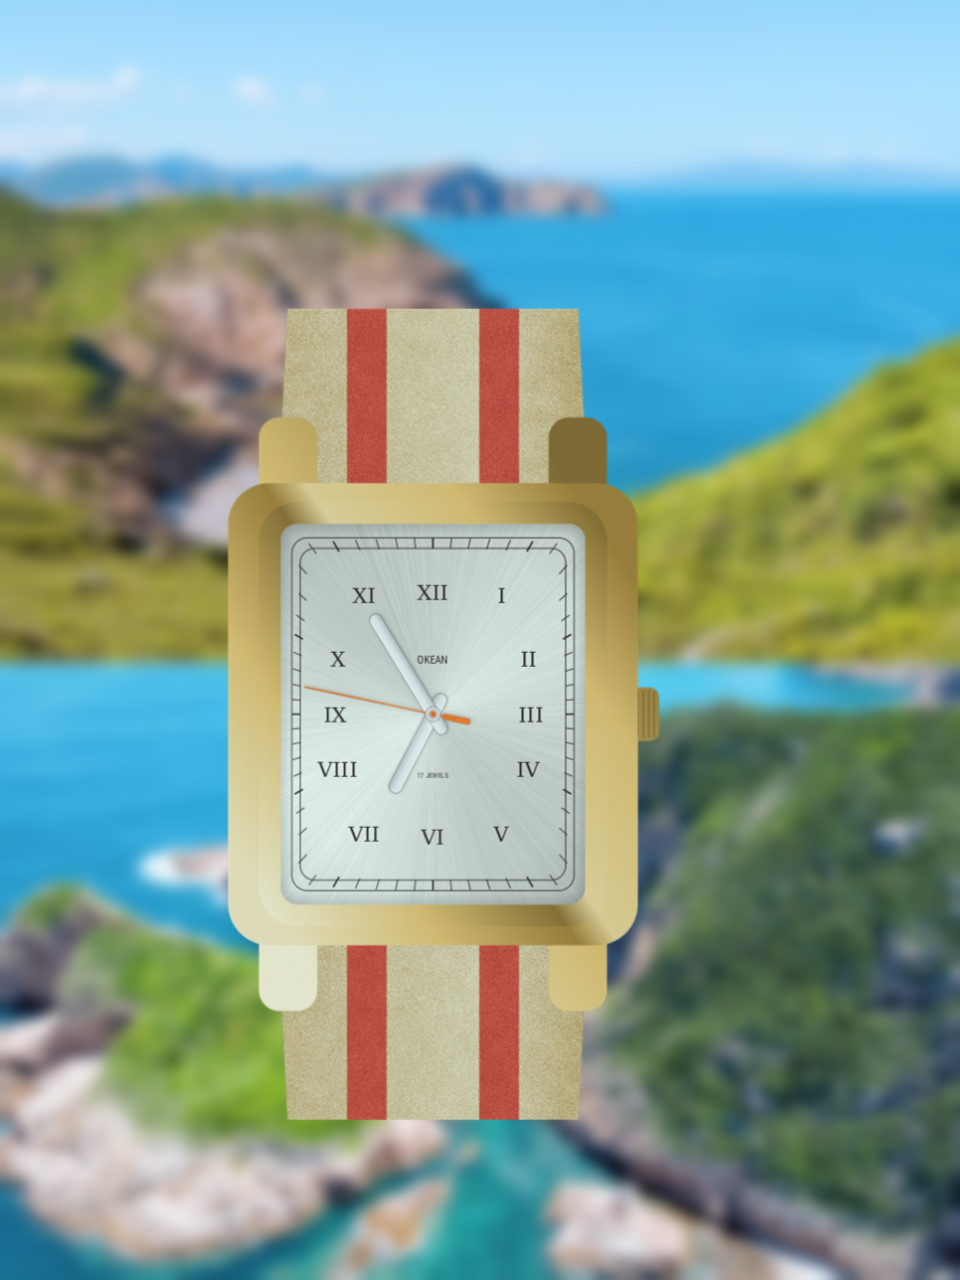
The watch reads h=6 m=54 s=47
